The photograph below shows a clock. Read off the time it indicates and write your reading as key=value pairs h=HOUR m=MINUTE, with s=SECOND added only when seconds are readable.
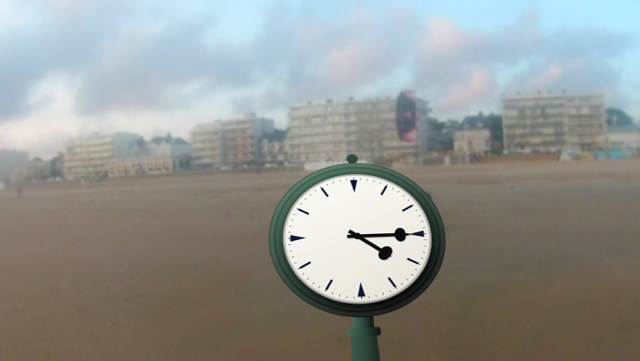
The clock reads h=4 m=15
